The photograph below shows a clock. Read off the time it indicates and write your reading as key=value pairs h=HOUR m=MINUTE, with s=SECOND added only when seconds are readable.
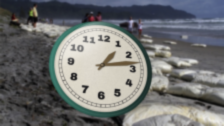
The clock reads h=1 m=13
